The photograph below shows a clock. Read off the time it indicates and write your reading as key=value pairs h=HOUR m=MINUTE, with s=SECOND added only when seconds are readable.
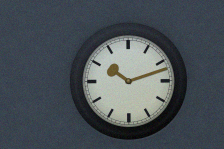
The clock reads h=10 m=12
